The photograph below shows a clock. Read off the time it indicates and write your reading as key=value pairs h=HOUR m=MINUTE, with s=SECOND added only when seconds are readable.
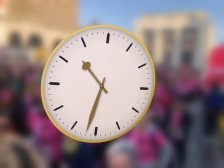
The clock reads h=10 m=32
